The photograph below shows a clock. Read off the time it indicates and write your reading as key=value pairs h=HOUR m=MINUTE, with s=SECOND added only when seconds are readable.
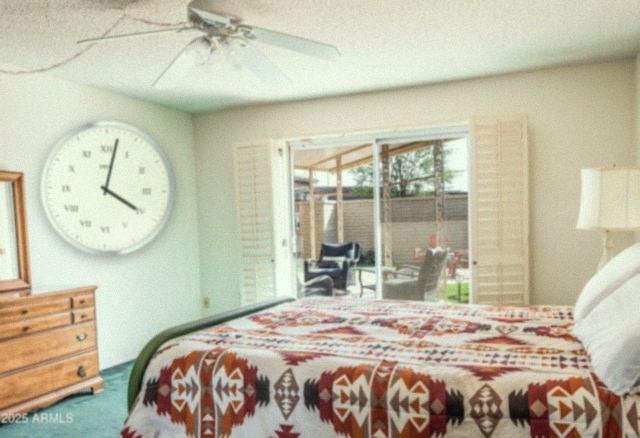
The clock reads h=4 m=2
